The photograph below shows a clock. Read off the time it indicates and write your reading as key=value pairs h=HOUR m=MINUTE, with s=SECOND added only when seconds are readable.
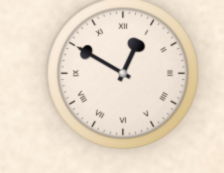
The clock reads h=12 m=50
